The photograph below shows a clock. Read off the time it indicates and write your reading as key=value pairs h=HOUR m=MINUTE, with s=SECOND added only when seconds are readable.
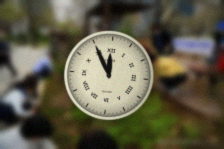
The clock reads h=11 m=55
